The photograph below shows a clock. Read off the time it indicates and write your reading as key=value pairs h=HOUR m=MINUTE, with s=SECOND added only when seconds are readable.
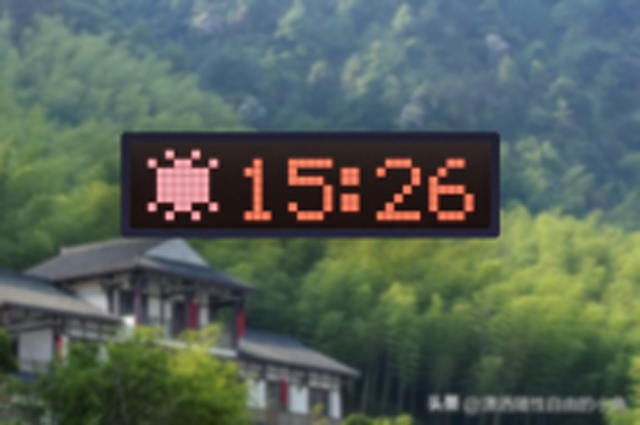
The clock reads h=15 m=26
